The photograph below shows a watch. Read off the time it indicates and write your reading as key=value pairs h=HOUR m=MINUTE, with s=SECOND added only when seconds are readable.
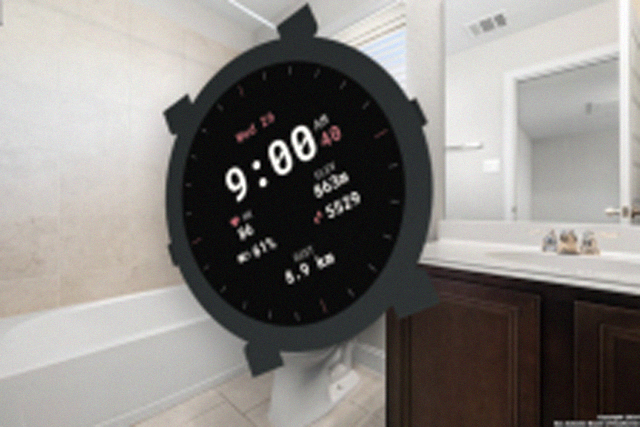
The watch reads h=9 m=0
